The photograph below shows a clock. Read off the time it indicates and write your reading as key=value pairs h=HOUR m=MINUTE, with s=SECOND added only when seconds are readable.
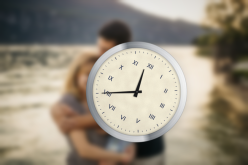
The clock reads h=11 m=40
